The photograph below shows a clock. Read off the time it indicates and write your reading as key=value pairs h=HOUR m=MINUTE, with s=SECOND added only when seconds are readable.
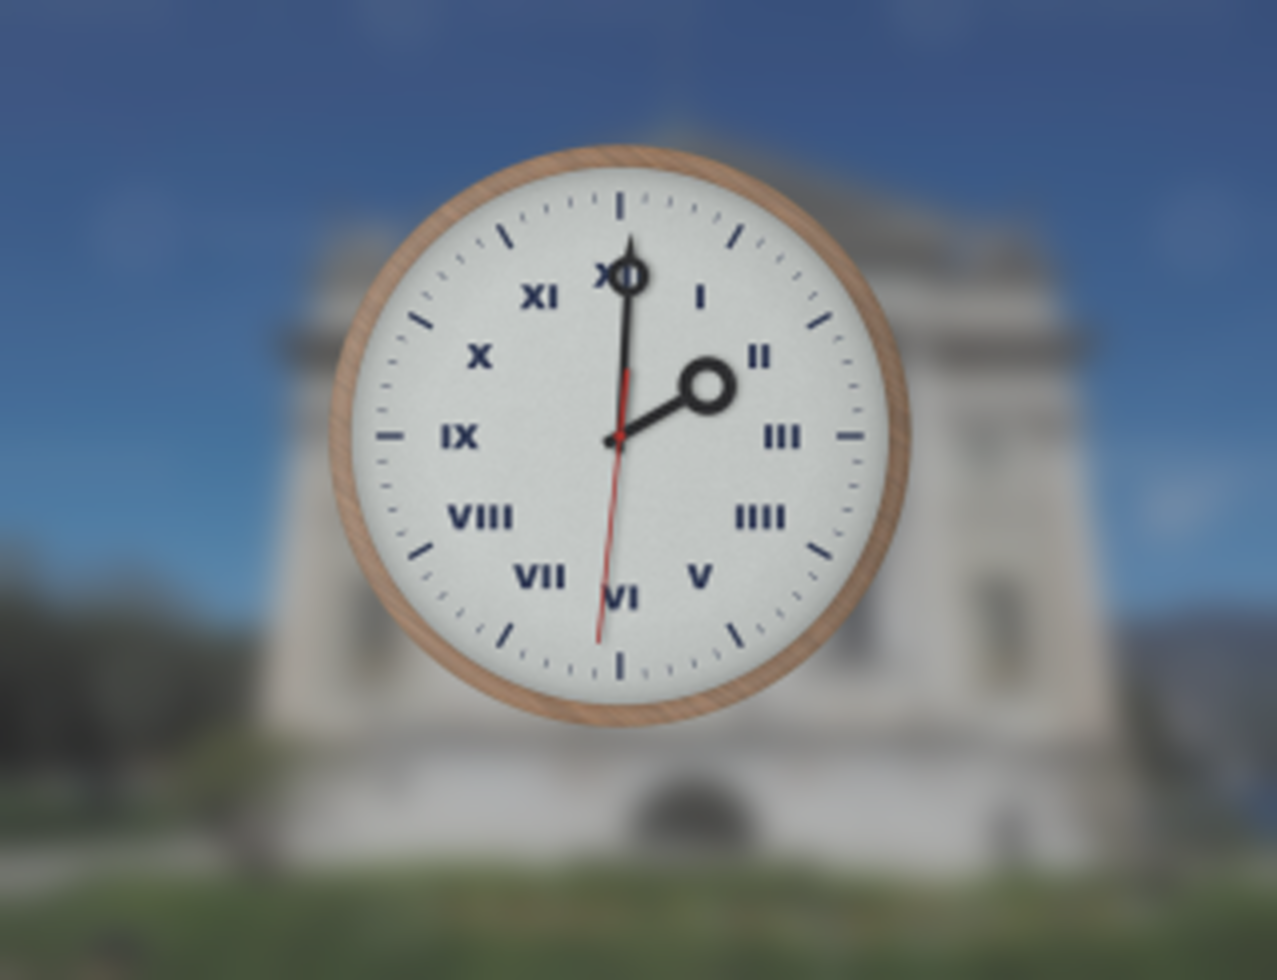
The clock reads h=2 m=0 s=31
